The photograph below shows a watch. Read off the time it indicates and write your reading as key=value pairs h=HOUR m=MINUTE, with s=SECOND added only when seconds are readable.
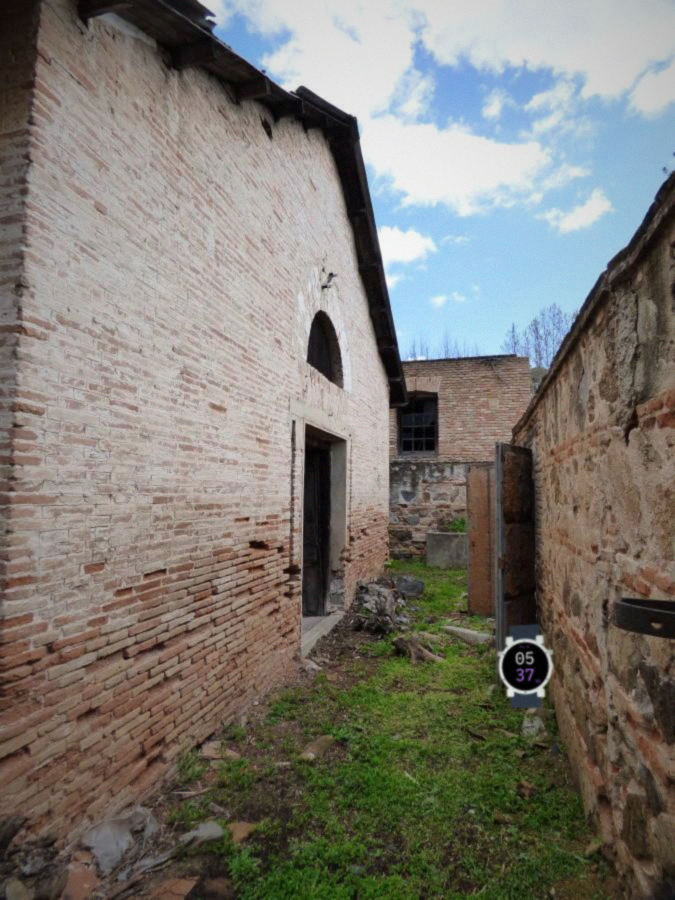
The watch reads h=5 m=37
